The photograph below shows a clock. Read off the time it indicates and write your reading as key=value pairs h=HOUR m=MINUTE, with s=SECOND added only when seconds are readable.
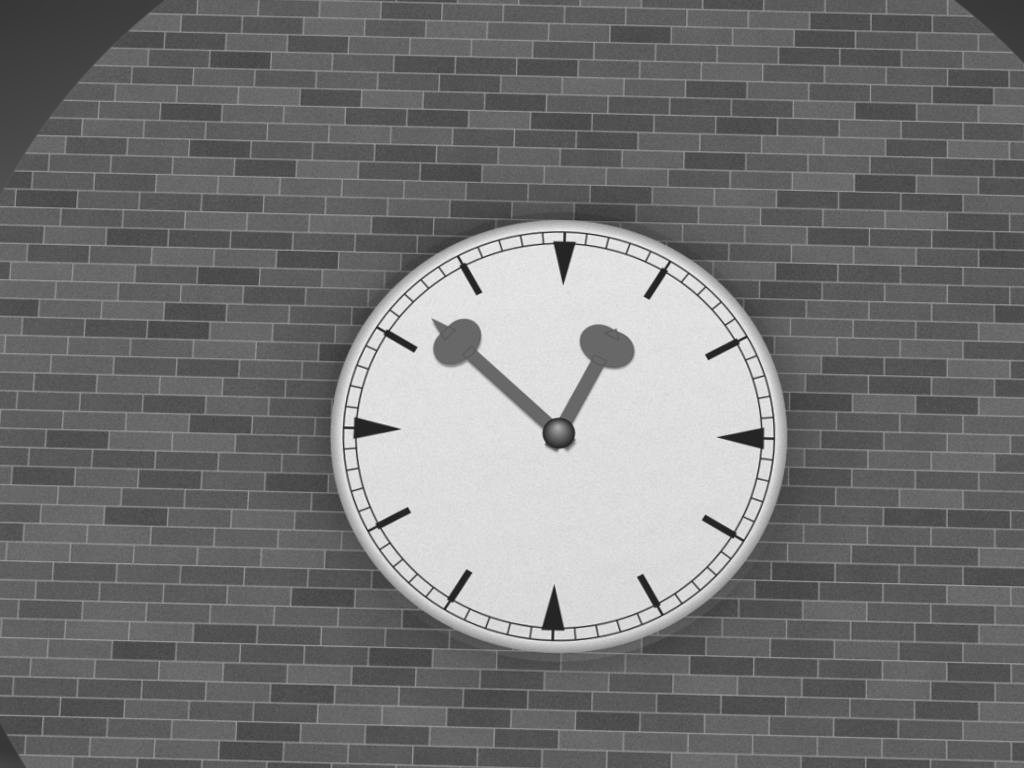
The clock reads h=12 m=52
